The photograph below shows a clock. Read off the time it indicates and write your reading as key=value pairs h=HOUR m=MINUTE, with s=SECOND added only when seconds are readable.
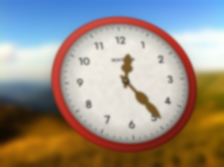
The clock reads h=12 m=24
